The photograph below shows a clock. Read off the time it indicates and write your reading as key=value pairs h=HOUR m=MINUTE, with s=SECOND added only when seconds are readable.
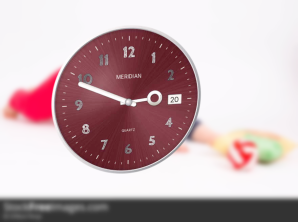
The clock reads h=2 m=49
